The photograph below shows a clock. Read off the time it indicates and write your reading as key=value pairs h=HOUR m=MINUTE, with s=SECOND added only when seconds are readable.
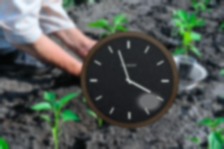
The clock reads h=3 m=57
